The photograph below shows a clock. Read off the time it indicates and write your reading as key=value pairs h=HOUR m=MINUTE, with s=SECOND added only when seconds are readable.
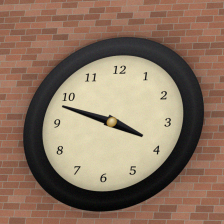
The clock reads h=3 m=48
